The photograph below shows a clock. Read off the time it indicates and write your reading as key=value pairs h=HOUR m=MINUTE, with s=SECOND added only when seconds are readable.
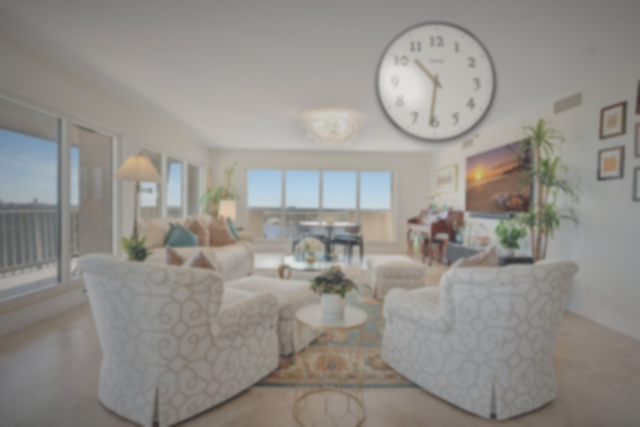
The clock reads h=10 m=31
